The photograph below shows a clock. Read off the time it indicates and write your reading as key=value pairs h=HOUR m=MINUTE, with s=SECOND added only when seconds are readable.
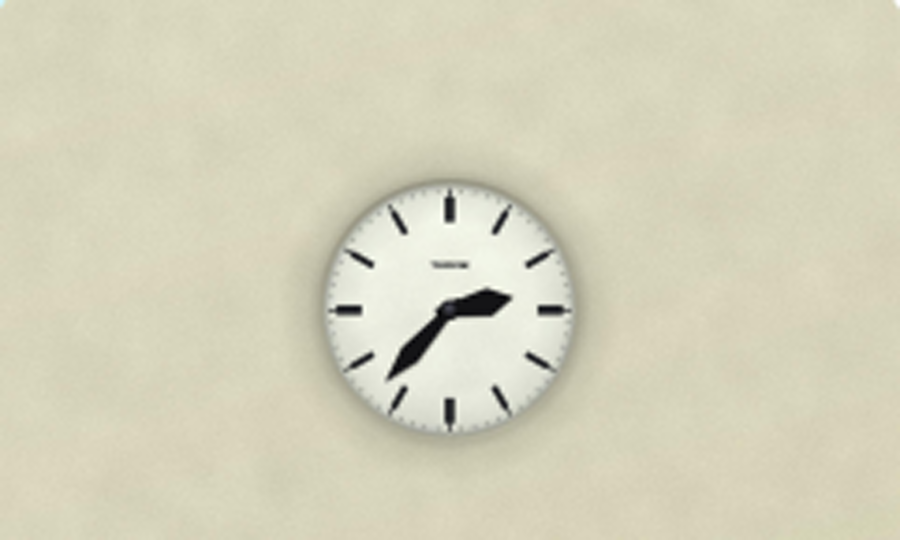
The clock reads h=2 m=37
